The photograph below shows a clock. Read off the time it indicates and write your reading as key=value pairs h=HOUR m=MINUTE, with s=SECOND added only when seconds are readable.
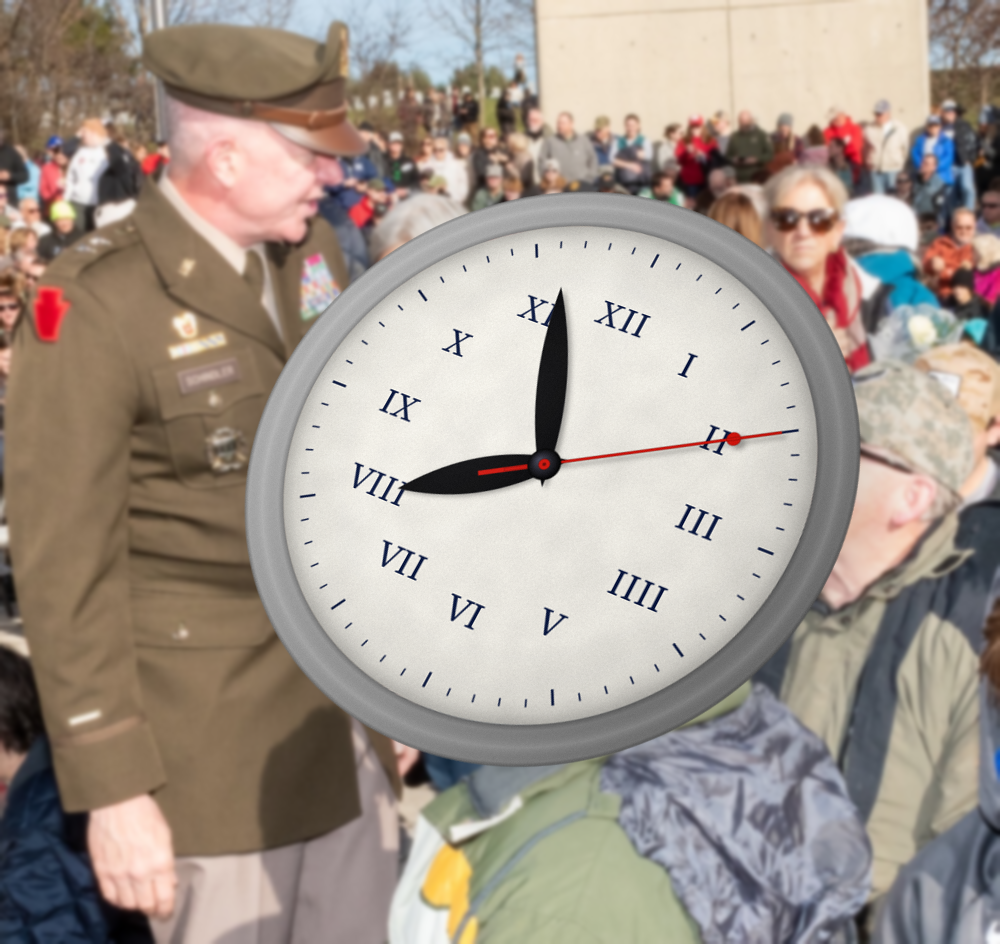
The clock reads h=7 m=56 s=10
